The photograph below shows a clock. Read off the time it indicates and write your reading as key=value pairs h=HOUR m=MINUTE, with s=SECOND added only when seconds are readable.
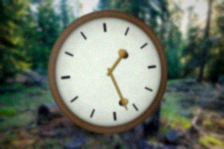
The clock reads h=1 m=27
